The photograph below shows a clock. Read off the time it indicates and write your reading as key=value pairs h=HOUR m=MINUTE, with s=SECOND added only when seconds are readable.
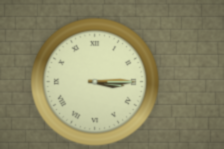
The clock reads h=3 m=15
